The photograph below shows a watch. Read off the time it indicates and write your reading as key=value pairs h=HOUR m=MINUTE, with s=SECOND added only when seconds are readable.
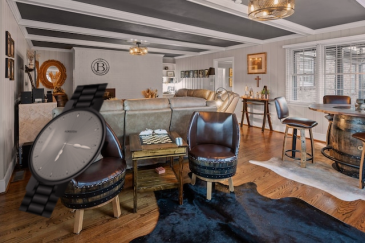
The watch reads h=6 m=16
